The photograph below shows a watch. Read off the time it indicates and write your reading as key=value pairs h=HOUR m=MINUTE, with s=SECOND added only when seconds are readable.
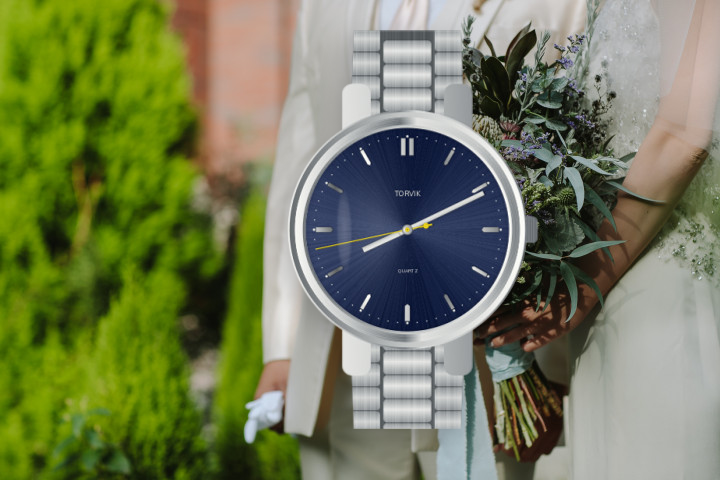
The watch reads h=8 m=10 s=43
